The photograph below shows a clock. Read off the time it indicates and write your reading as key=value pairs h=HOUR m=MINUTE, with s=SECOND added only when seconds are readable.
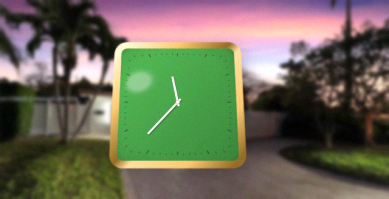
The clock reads h=11 m=37
